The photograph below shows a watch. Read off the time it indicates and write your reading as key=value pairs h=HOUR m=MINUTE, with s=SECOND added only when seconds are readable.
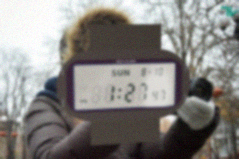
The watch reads h=1 m=27
